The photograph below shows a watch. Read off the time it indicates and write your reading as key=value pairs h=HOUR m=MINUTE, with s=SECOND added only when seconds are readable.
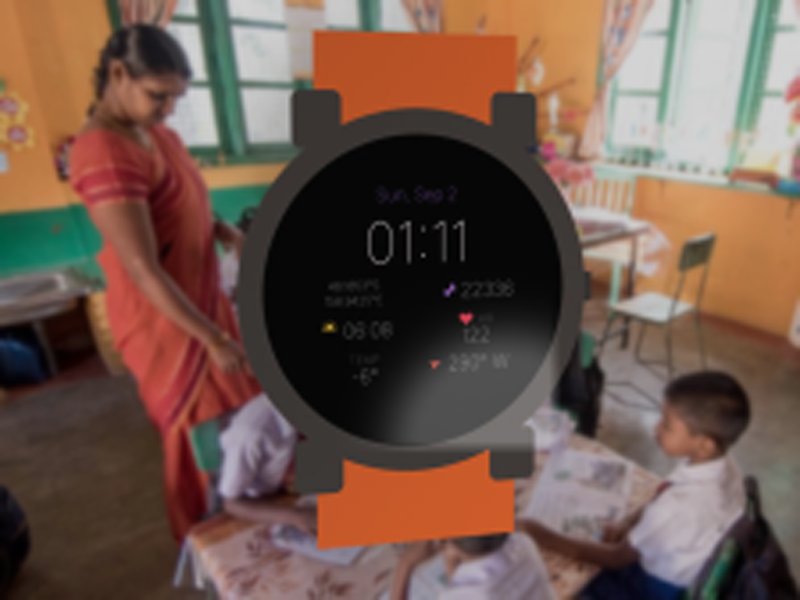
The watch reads h=1 m=11
